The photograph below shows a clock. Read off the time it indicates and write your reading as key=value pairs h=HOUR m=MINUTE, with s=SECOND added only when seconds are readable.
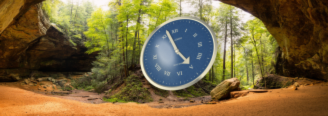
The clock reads h=4 m=57
